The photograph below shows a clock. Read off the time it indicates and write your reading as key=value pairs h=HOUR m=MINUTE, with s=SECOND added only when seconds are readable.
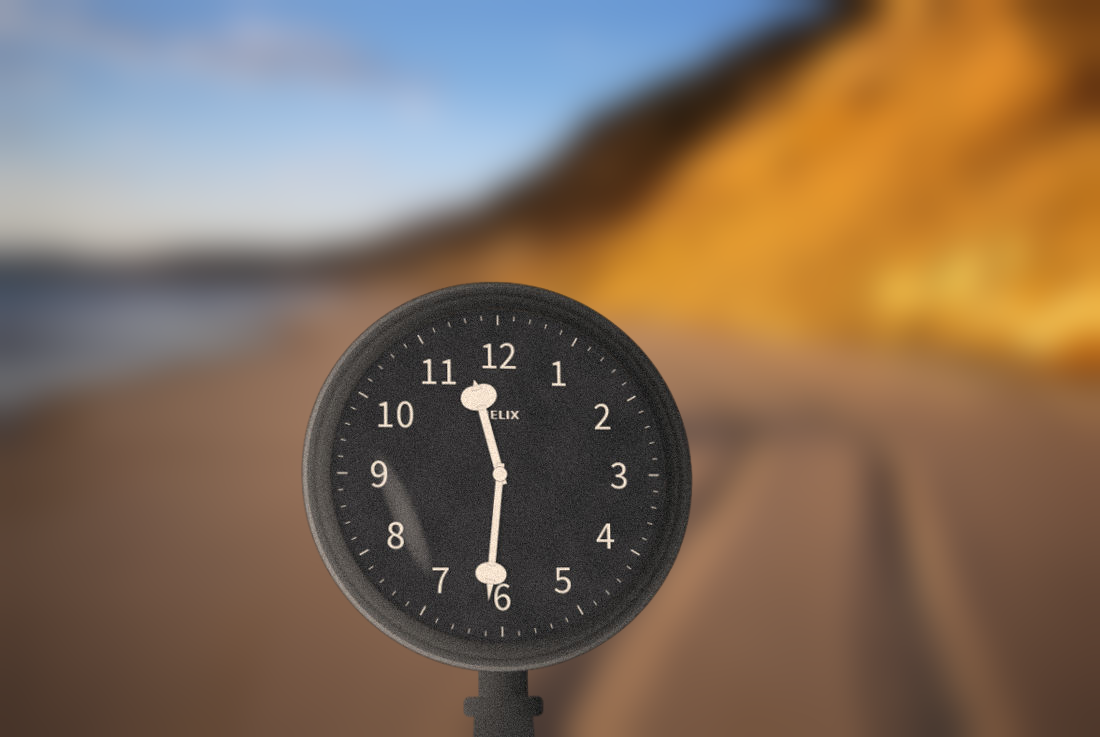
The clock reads h=11 m=31
